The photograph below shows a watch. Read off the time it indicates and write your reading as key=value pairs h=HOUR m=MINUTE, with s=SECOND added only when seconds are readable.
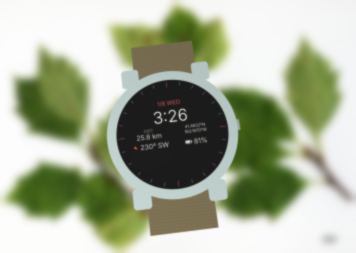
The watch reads h=3 m=26
